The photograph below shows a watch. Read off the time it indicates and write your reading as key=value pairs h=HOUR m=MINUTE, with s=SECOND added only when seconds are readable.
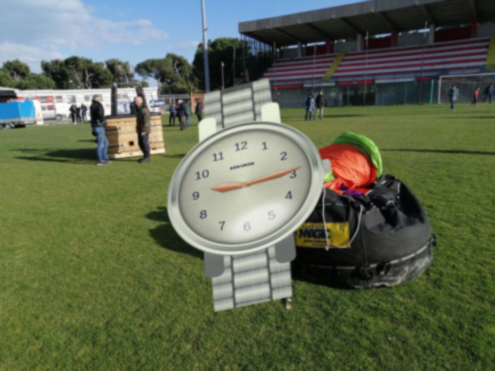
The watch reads h=9 m=14
